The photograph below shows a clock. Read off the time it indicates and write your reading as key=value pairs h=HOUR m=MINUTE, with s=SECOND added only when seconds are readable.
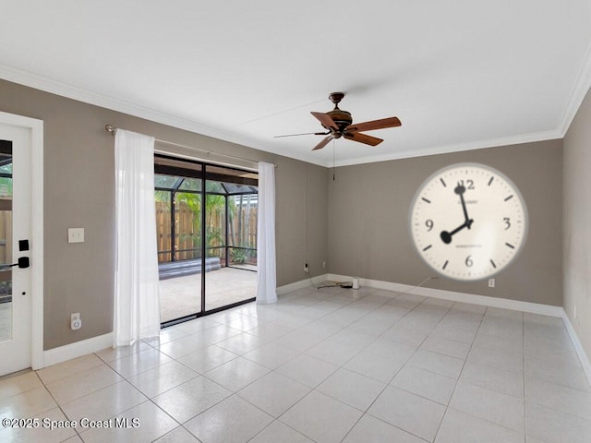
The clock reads h=7 m=58
